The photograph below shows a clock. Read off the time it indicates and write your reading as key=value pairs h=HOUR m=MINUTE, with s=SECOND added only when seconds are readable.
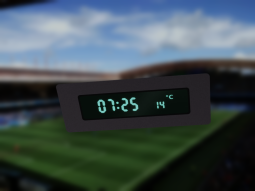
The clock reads h=7 m=25
